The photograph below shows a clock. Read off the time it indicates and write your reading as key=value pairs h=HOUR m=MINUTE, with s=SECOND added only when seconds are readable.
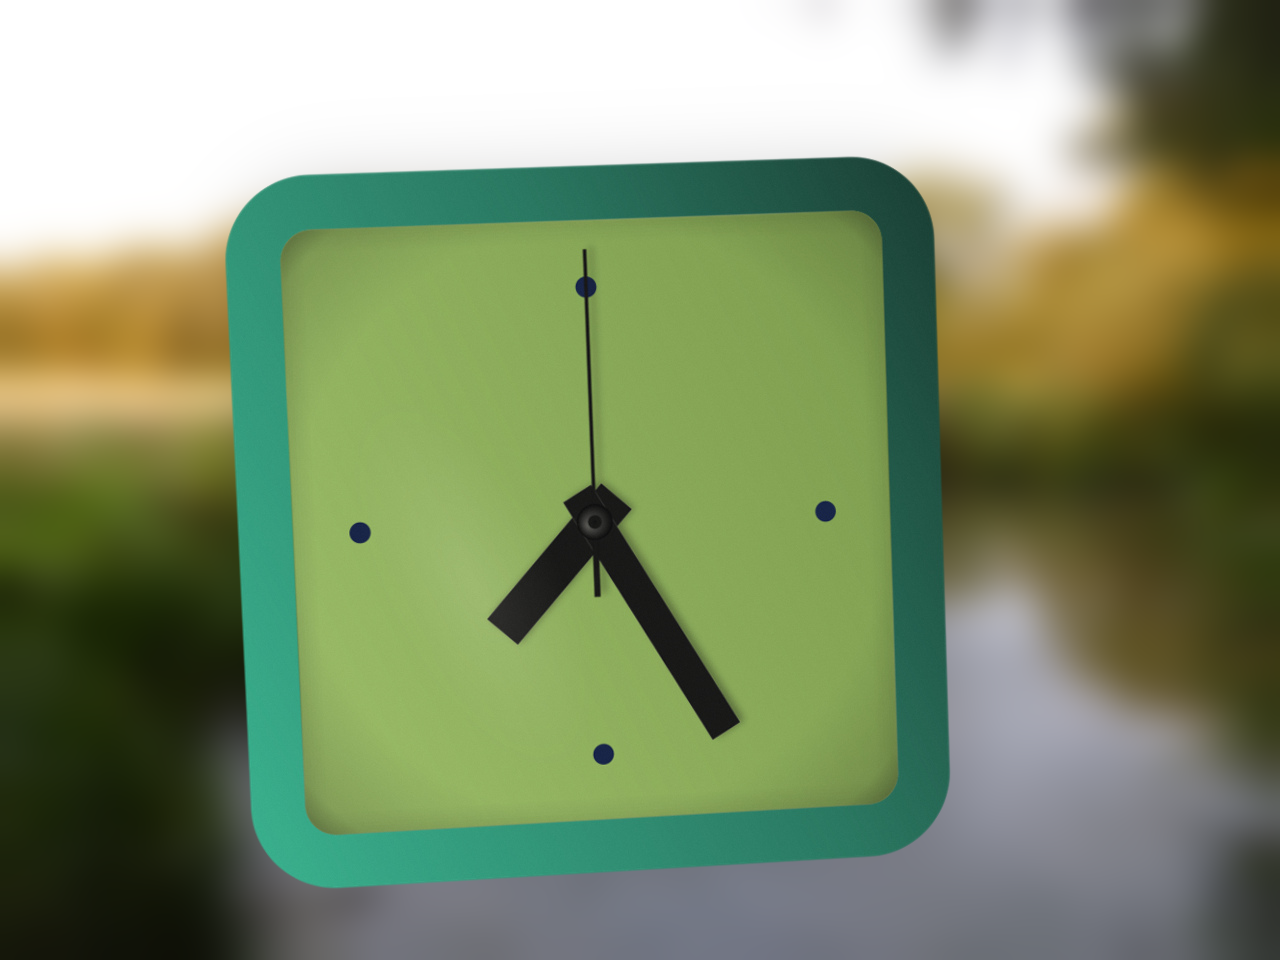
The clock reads h=7 m=25 s=0
